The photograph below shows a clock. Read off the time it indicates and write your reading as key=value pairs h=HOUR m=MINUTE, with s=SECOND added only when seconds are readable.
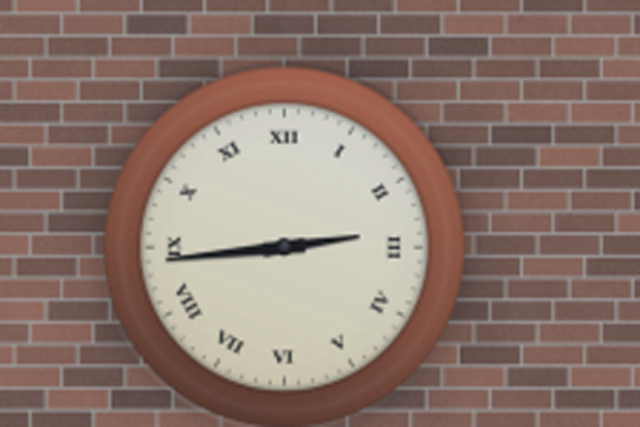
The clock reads h=2 m=44
